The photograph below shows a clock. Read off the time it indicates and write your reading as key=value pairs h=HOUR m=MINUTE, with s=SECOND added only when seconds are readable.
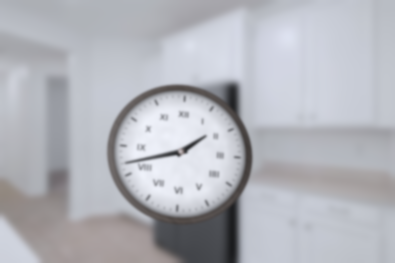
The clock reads h=1 m=42
